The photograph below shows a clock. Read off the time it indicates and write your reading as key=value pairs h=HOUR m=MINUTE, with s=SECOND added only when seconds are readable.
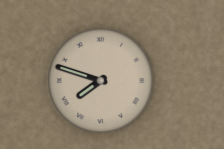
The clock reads h=7 m=48
